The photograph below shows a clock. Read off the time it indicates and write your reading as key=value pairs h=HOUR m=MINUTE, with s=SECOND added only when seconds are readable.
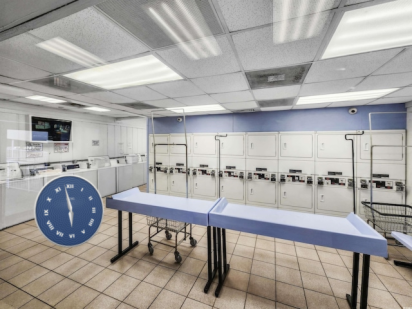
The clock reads h=5 m=58
